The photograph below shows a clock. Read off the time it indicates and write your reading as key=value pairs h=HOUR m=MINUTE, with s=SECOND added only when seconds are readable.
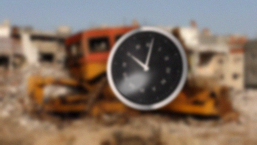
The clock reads h=10 m=1
